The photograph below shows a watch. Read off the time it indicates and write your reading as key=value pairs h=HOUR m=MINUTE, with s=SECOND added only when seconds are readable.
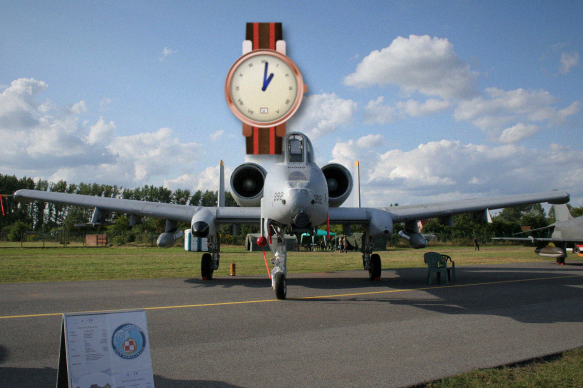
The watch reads h=1 m=1
